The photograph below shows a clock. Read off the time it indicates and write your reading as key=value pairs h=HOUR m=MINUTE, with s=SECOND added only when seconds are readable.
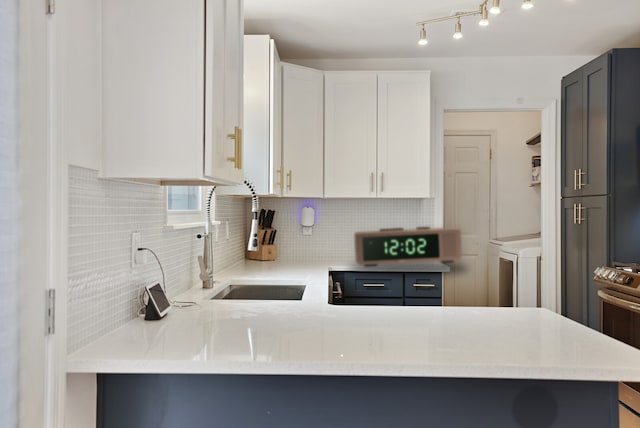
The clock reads h=12 m=2
